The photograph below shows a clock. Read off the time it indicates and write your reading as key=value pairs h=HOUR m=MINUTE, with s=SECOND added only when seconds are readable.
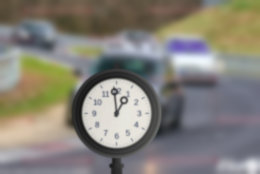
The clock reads h=12 m=59
